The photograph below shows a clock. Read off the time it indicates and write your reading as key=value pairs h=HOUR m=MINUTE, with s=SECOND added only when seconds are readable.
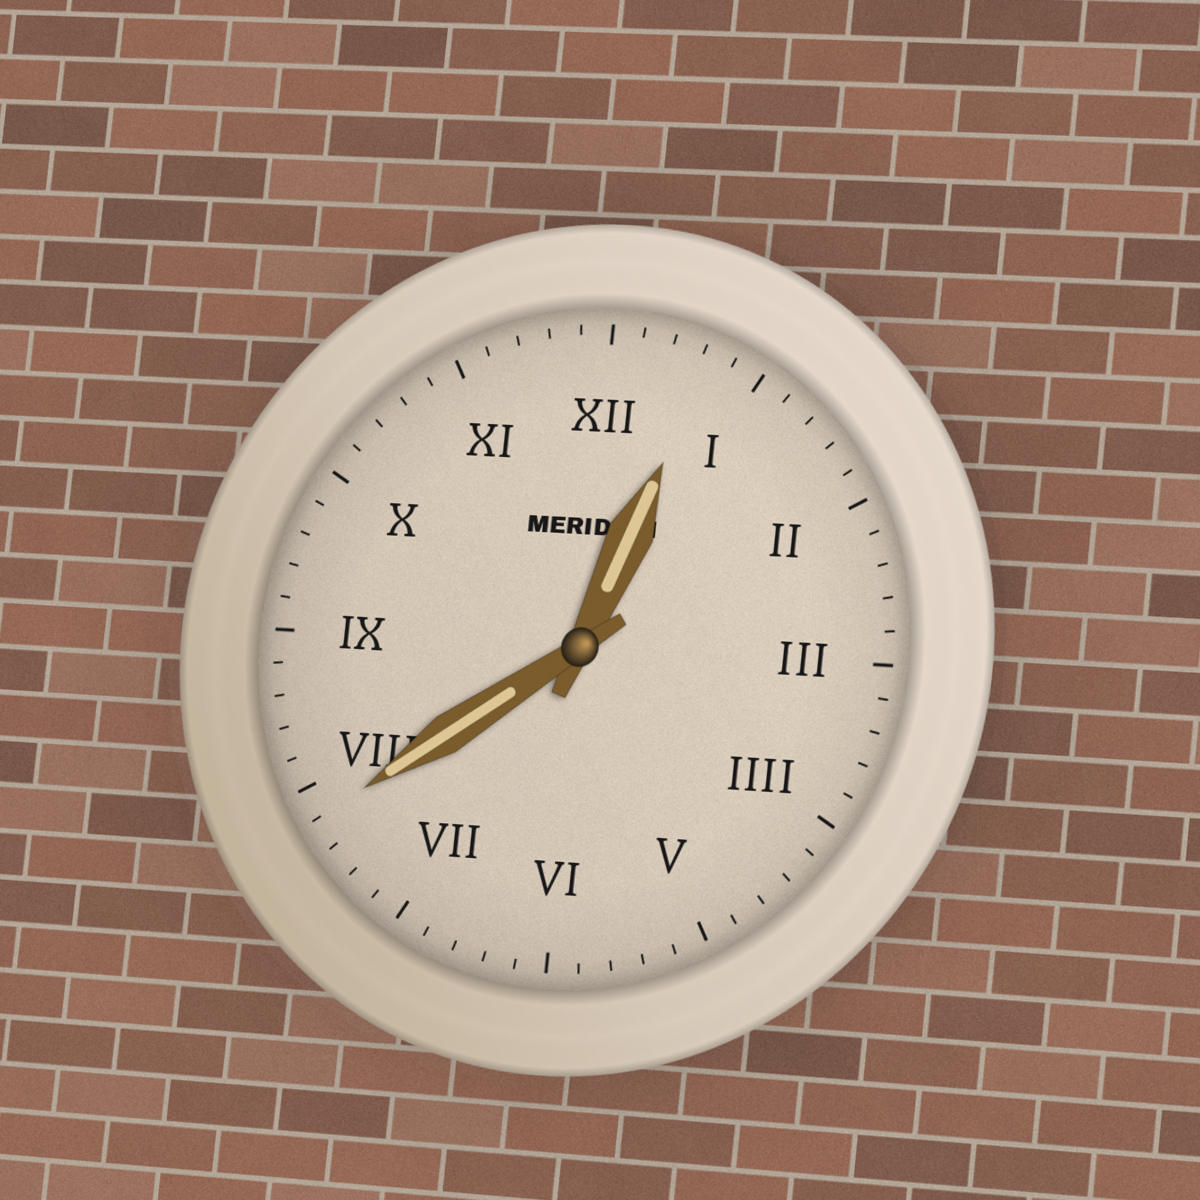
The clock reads h=12 m=39
